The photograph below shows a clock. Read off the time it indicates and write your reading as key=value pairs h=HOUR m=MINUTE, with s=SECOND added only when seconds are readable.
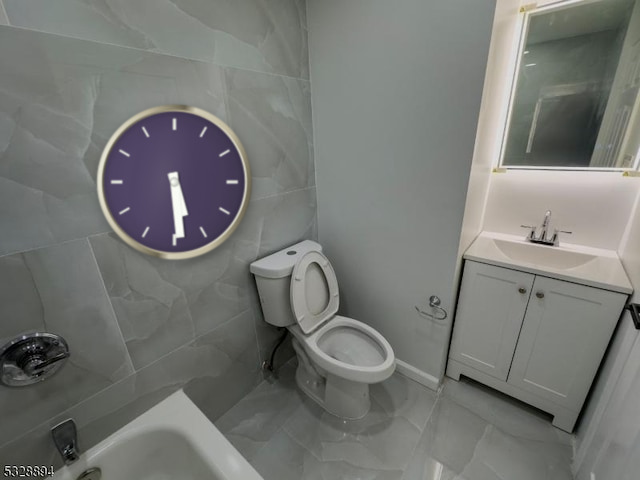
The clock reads h=5 m=29
